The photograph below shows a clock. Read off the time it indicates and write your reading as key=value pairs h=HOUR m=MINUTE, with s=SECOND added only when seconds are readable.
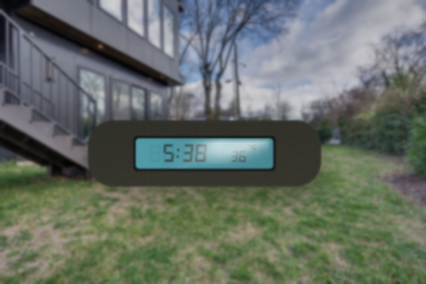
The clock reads h=5 m=38
